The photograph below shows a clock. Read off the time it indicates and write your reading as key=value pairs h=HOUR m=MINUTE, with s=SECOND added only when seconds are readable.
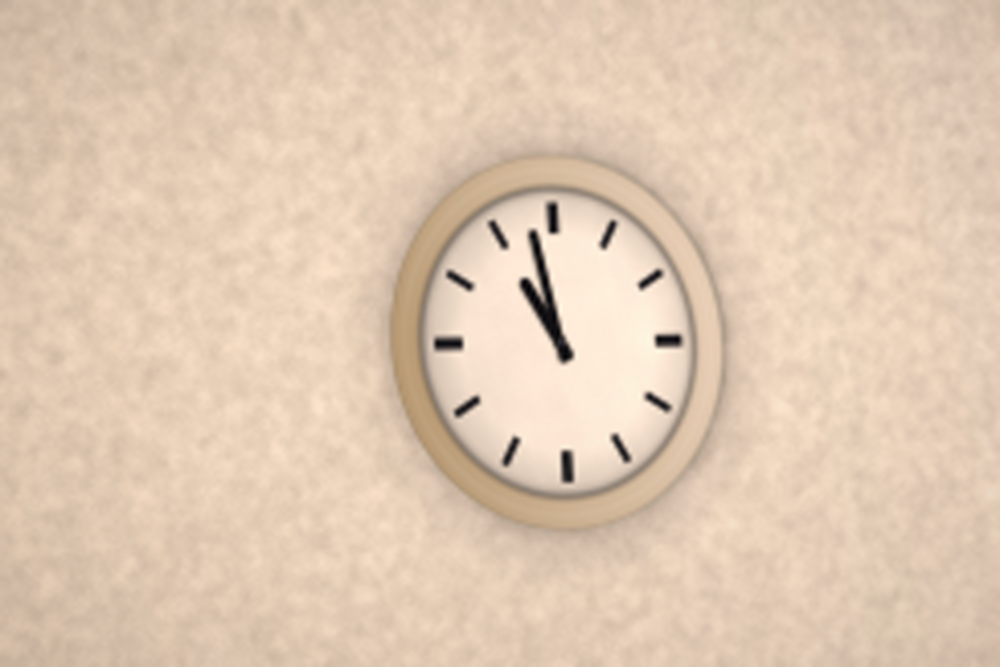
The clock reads h=10 m=58
